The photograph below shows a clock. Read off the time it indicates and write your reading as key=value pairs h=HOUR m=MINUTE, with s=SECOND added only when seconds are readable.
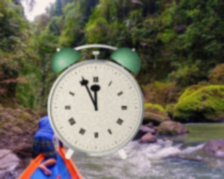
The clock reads h=11 m=56
